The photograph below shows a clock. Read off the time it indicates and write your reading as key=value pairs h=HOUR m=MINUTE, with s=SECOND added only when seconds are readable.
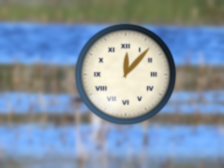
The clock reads h=12 m=7
